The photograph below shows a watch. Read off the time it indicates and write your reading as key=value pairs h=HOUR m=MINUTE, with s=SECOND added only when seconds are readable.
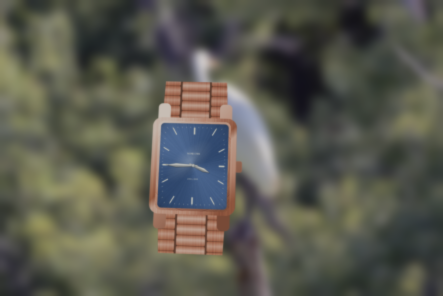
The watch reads h=3 m=45
